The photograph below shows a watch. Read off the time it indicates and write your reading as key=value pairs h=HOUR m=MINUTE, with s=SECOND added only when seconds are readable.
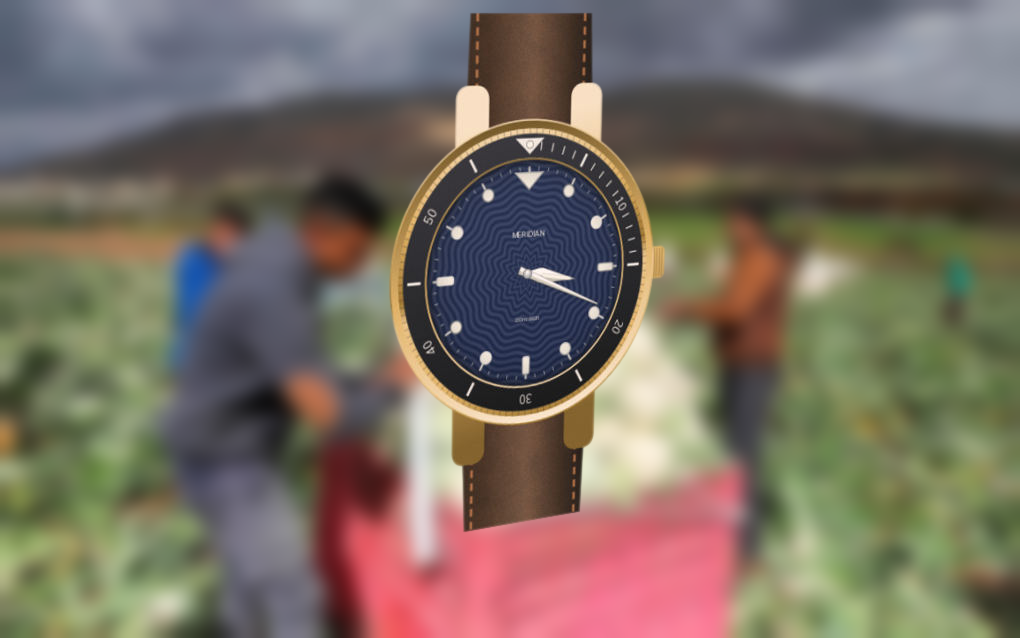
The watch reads h=3 m=19
